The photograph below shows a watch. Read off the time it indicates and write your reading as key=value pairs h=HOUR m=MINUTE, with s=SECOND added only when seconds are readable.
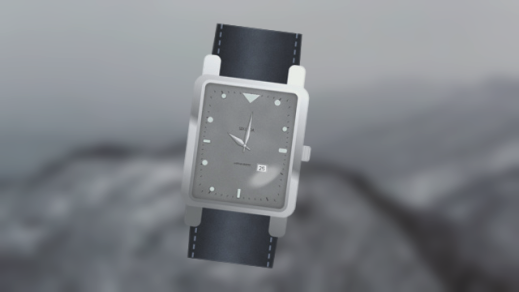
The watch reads h=10 m=1
